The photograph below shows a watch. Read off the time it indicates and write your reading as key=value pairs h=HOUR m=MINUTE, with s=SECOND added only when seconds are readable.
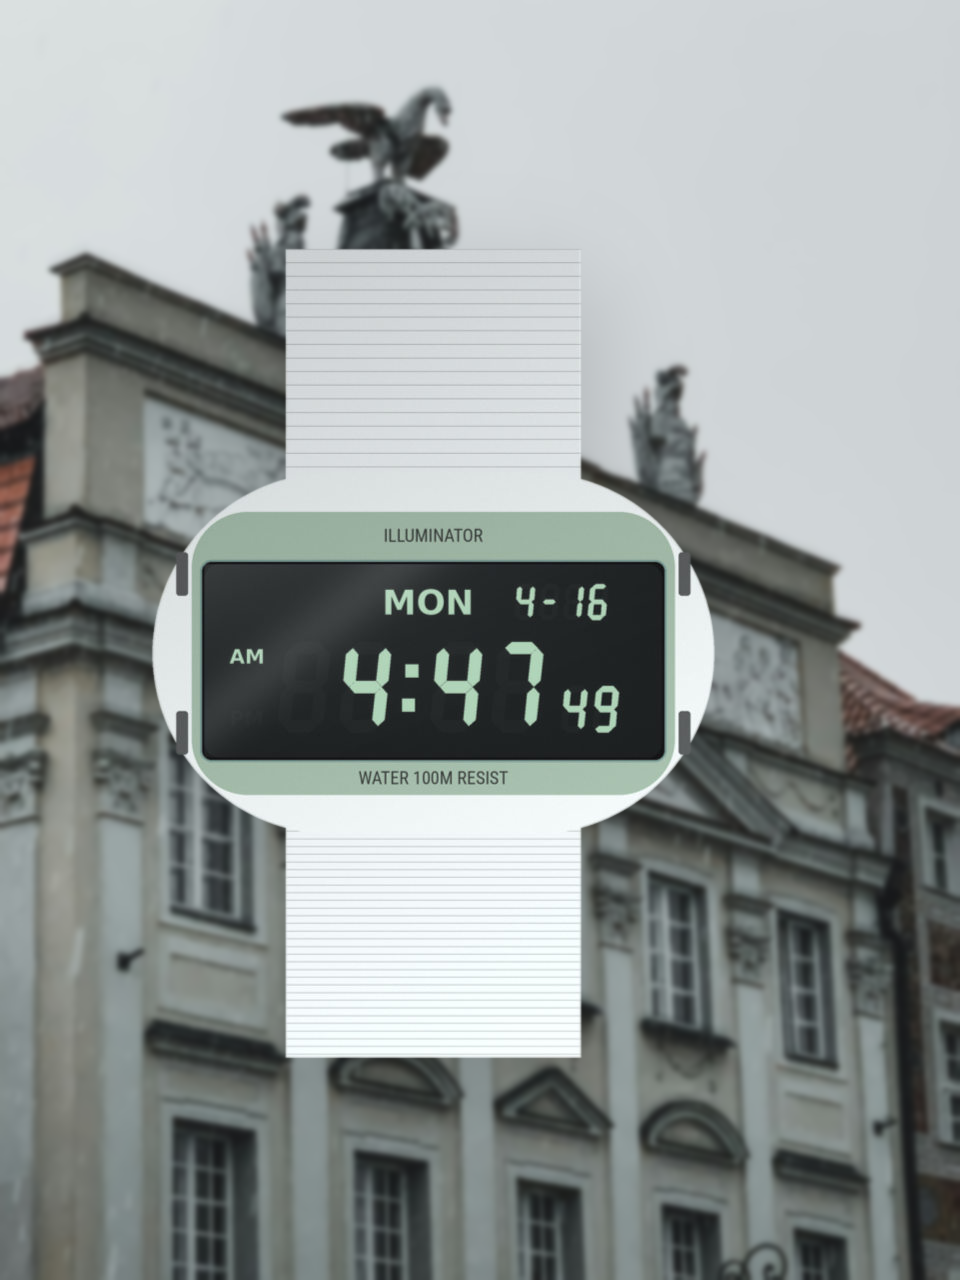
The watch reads h=4 m=47 s=49
